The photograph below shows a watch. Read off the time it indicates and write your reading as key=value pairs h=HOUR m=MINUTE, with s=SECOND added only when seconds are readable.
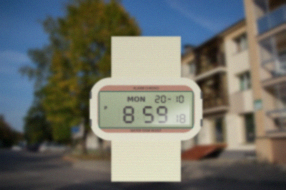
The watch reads h=8 m=59
